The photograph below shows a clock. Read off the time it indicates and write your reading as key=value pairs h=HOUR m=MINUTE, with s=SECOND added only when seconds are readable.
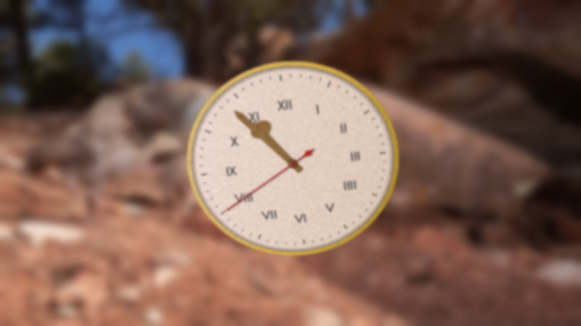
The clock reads h=10 m=53 s=40
